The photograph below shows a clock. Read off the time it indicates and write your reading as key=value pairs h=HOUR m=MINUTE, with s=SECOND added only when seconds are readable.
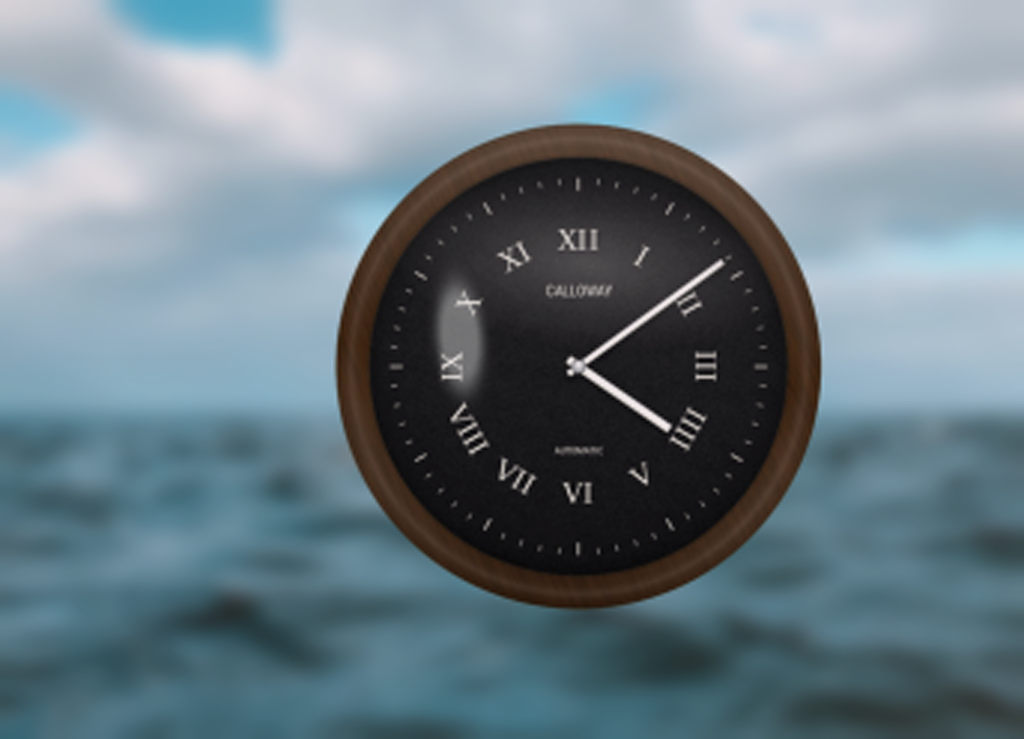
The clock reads h=4 m=9
